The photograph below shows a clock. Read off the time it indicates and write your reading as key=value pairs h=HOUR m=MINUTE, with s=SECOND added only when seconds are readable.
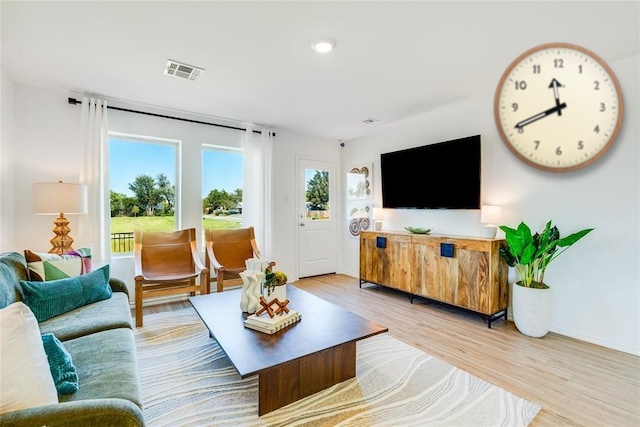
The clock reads h=11 m=41
